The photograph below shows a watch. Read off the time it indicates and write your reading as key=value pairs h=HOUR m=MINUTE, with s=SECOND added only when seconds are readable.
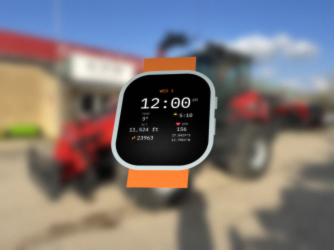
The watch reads h=12 m=0
